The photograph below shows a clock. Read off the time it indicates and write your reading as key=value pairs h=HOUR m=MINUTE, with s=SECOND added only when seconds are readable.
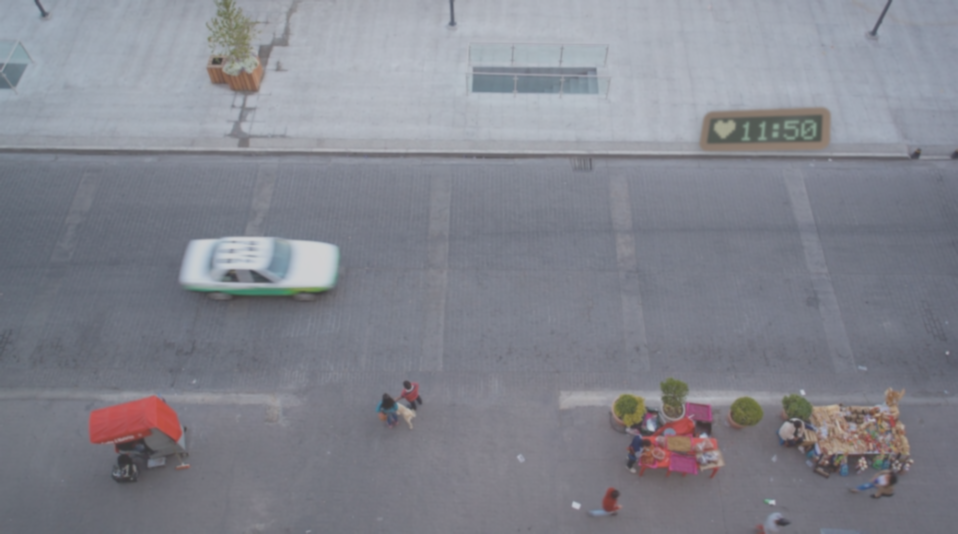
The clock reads h=11 m=50
